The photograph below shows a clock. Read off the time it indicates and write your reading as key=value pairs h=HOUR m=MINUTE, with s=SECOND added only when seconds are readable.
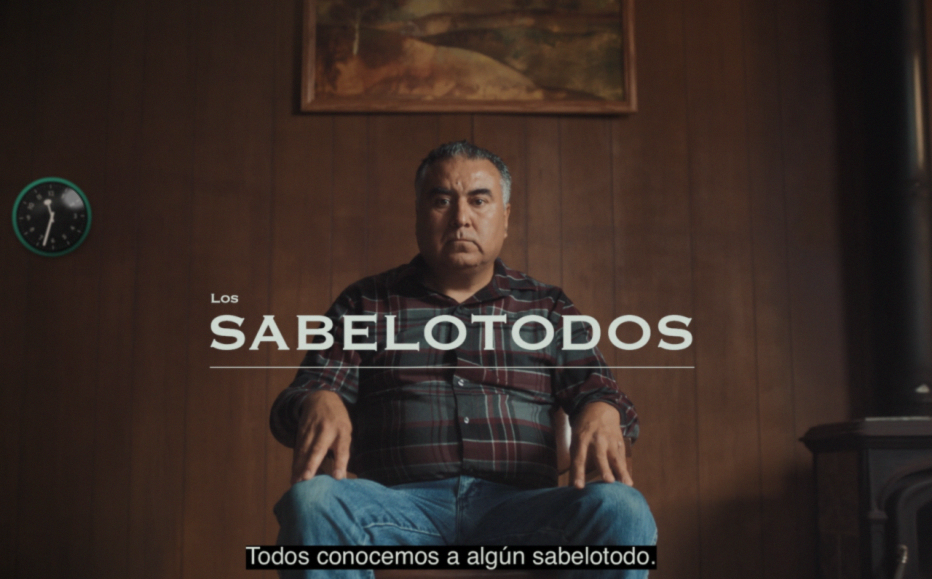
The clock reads h=11 m=33
